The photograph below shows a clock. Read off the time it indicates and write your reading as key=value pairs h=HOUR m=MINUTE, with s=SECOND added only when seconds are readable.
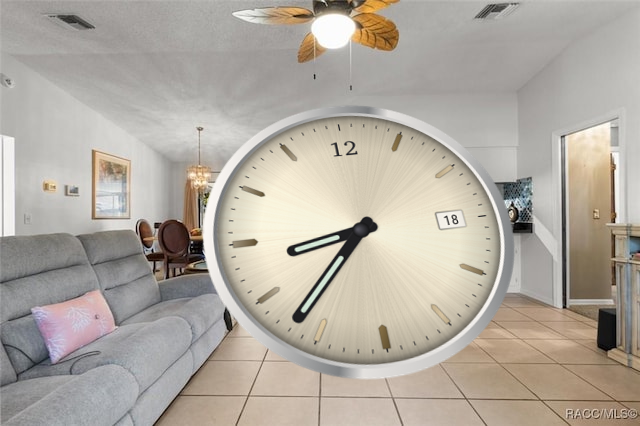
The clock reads h=8 m=37
